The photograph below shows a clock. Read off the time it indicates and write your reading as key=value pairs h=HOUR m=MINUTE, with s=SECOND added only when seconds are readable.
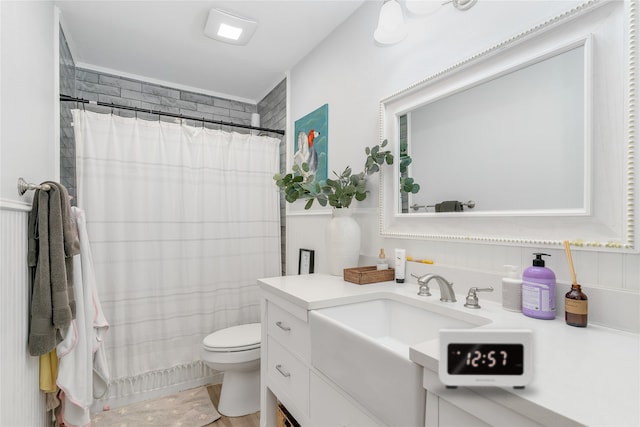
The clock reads h=12 m=57
